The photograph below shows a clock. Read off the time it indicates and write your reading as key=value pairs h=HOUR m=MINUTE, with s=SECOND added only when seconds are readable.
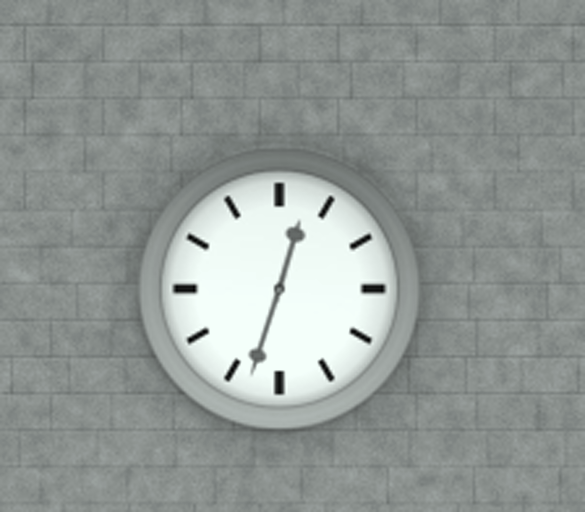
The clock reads h=12 m=33
